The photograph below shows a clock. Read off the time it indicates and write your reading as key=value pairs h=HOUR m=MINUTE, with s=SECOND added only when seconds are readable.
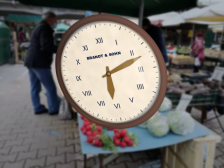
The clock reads h=6 m=12
